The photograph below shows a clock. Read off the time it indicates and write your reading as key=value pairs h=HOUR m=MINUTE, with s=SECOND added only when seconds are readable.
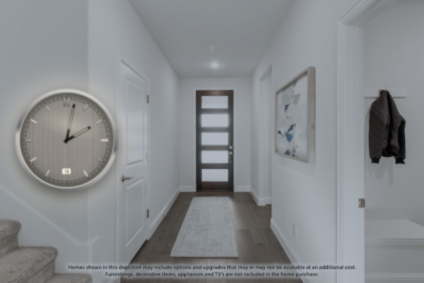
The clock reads h=2 m=2
